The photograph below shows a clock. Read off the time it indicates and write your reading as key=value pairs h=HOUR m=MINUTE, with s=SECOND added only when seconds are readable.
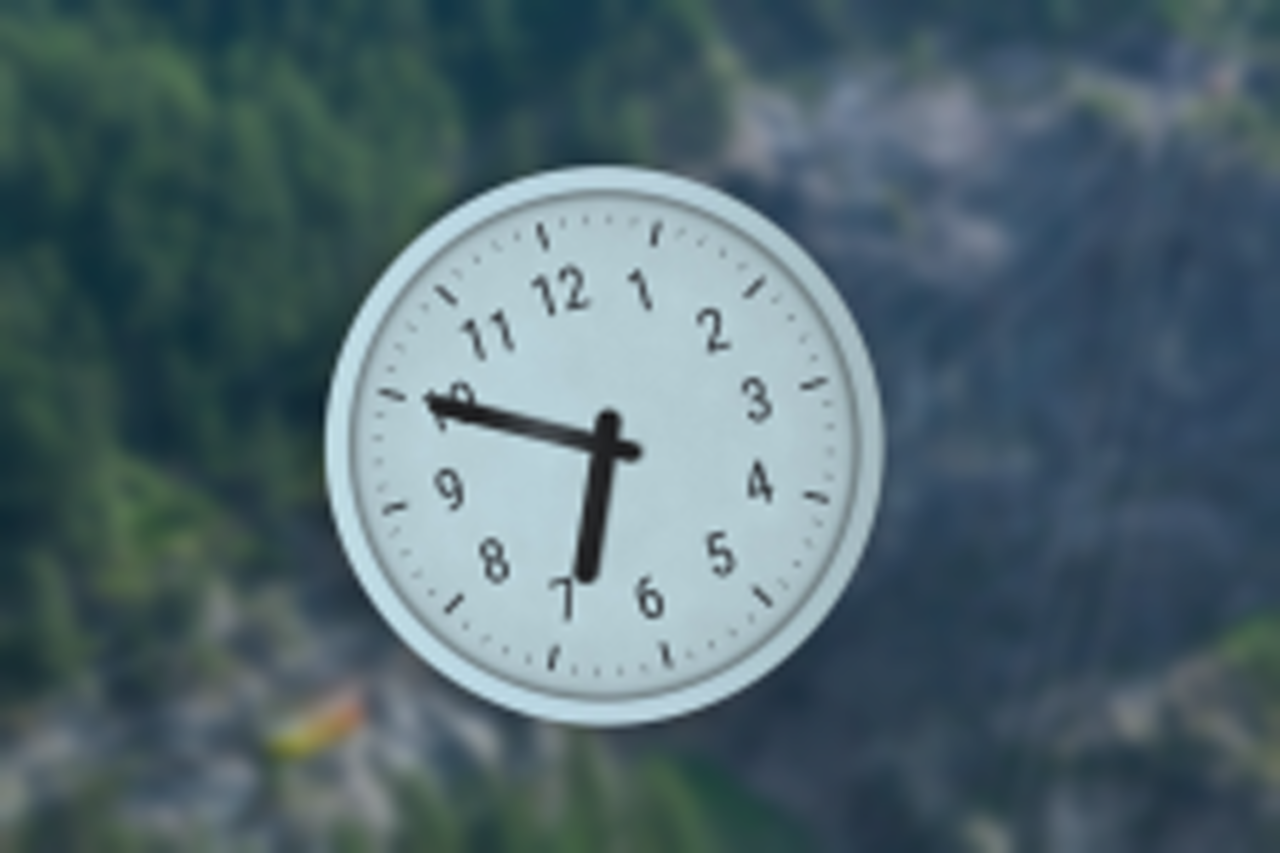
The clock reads h=6 m=50
